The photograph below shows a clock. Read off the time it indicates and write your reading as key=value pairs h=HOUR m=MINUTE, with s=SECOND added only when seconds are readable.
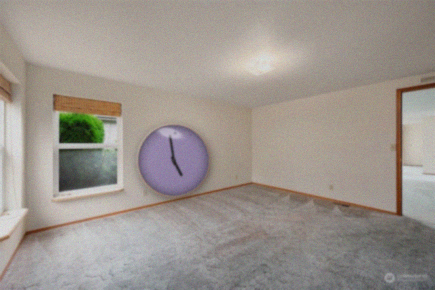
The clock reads h=4 m=58
